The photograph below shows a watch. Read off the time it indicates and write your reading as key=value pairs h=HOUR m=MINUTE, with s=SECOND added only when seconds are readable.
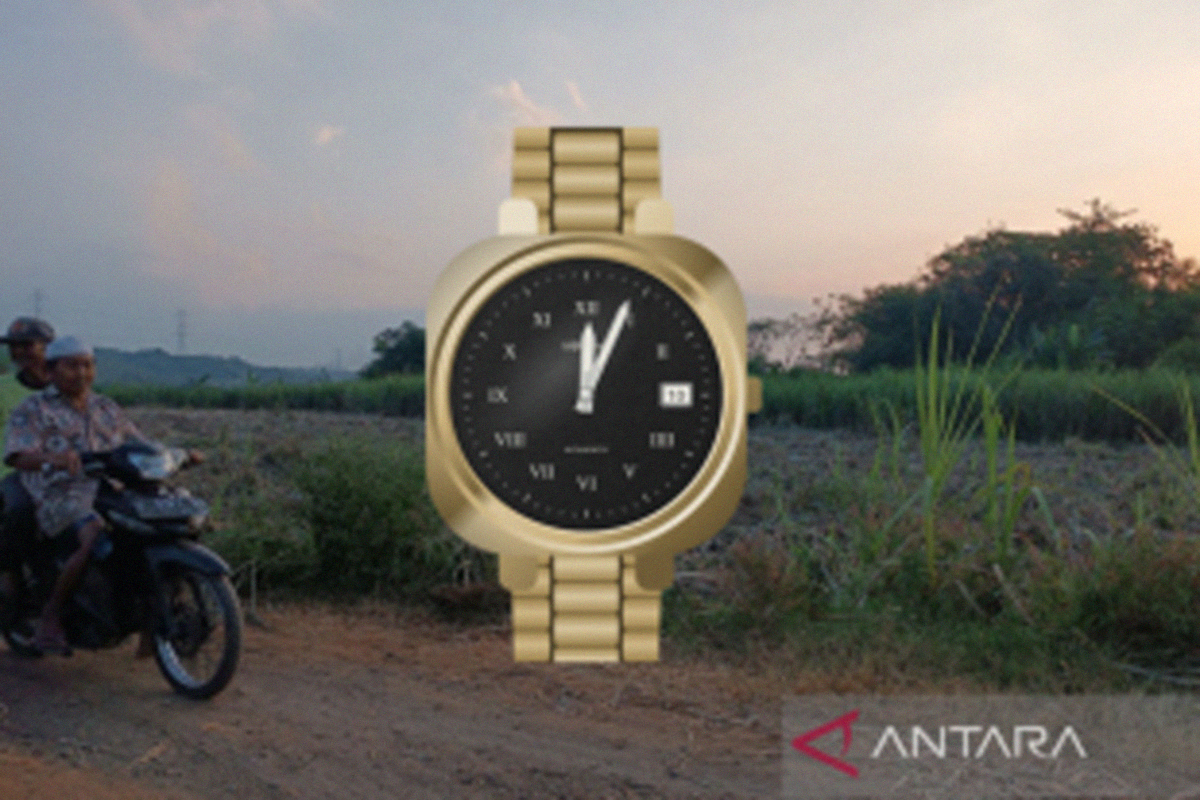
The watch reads h=12 m=4
